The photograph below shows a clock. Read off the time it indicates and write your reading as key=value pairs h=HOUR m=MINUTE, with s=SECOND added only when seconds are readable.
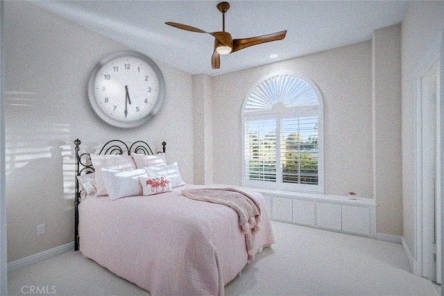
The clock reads h=5 m=30
